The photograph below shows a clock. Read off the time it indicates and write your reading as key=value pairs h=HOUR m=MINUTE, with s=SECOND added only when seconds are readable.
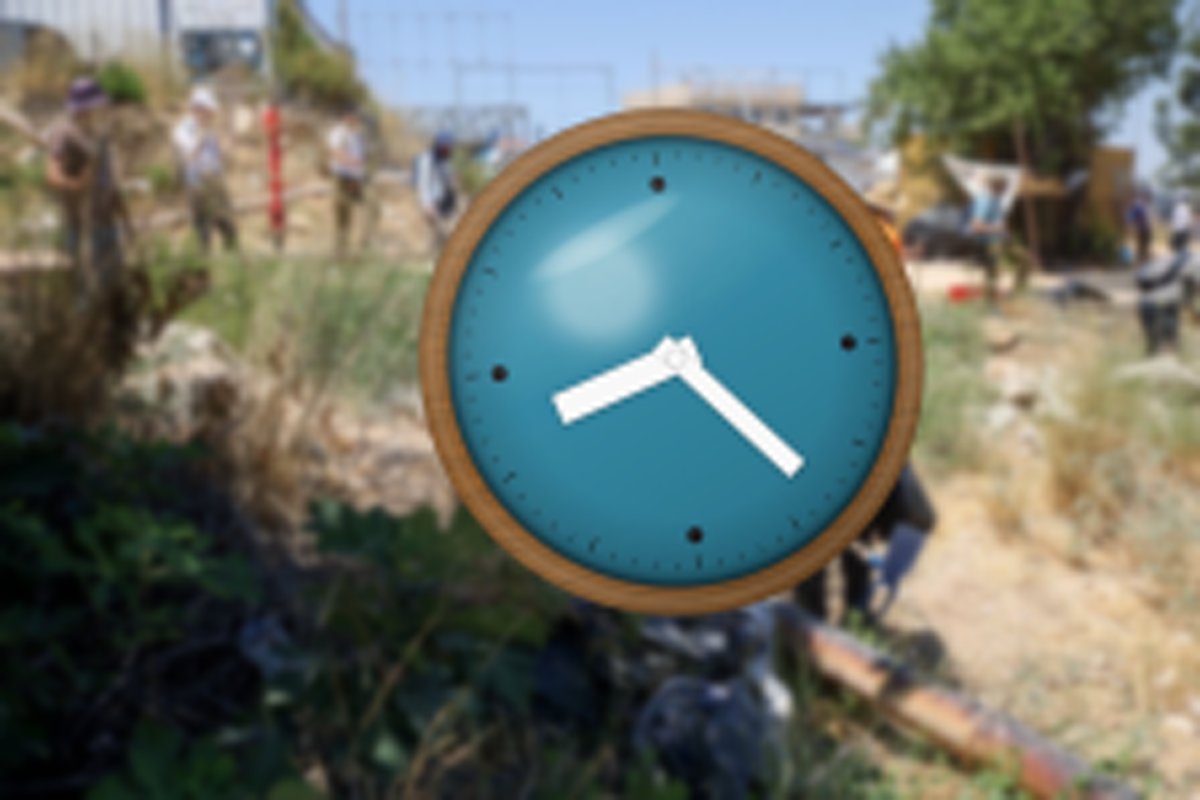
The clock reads h=8 m=23
